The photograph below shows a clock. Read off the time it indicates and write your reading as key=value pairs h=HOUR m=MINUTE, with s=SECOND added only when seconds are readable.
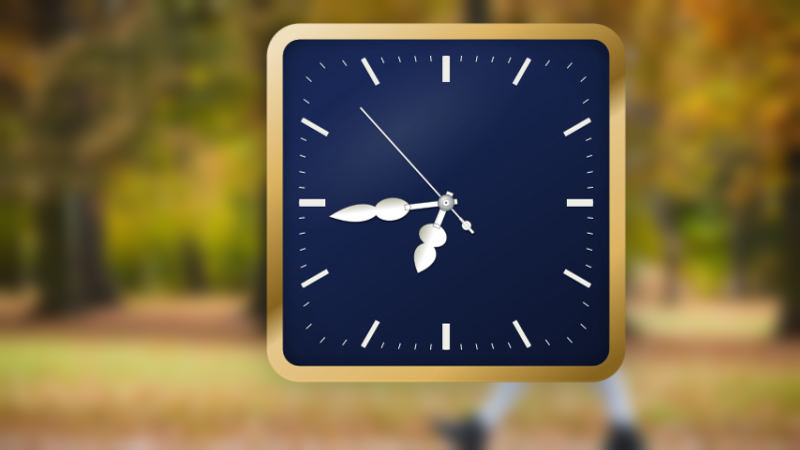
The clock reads h=6 m=43 s=53
